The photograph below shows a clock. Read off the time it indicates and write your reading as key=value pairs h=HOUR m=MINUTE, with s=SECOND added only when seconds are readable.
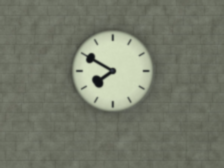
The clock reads h=7 m=50
